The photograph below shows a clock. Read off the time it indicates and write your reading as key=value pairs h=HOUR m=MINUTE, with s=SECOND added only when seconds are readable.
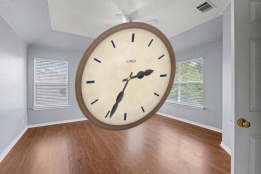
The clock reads h=2 m=34
